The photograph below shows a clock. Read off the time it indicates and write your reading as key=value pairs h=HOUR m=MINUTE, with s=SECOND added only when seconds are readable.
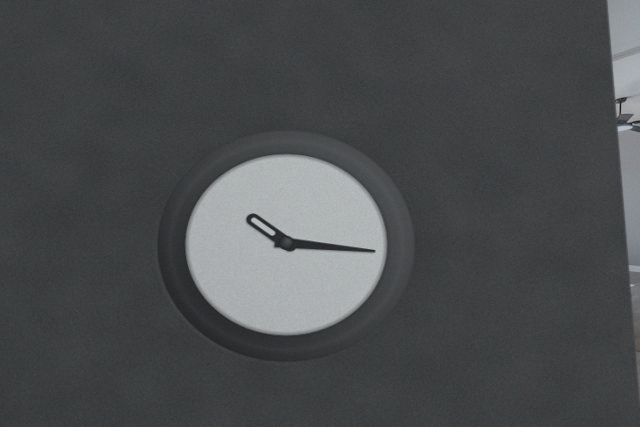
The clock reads h=10 m=16
